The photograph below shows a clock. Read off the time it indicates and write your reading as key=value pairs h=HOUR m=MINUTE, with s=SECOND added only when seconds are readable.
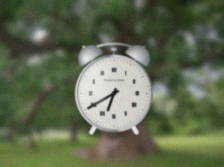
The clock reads h=6 m=40
